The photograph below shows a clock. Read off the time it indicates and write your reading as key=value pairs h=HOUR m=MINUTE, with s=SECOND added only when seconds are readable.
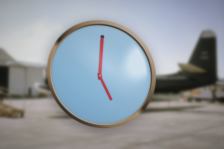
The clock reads h=5 m=0
